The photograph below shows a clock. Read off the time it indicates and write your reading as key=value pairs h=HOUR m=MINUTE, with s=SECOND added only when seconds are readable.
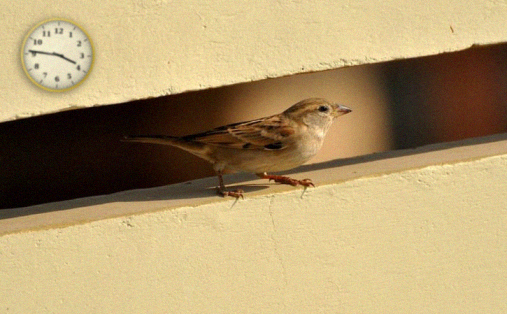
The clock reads h=3 m=46
